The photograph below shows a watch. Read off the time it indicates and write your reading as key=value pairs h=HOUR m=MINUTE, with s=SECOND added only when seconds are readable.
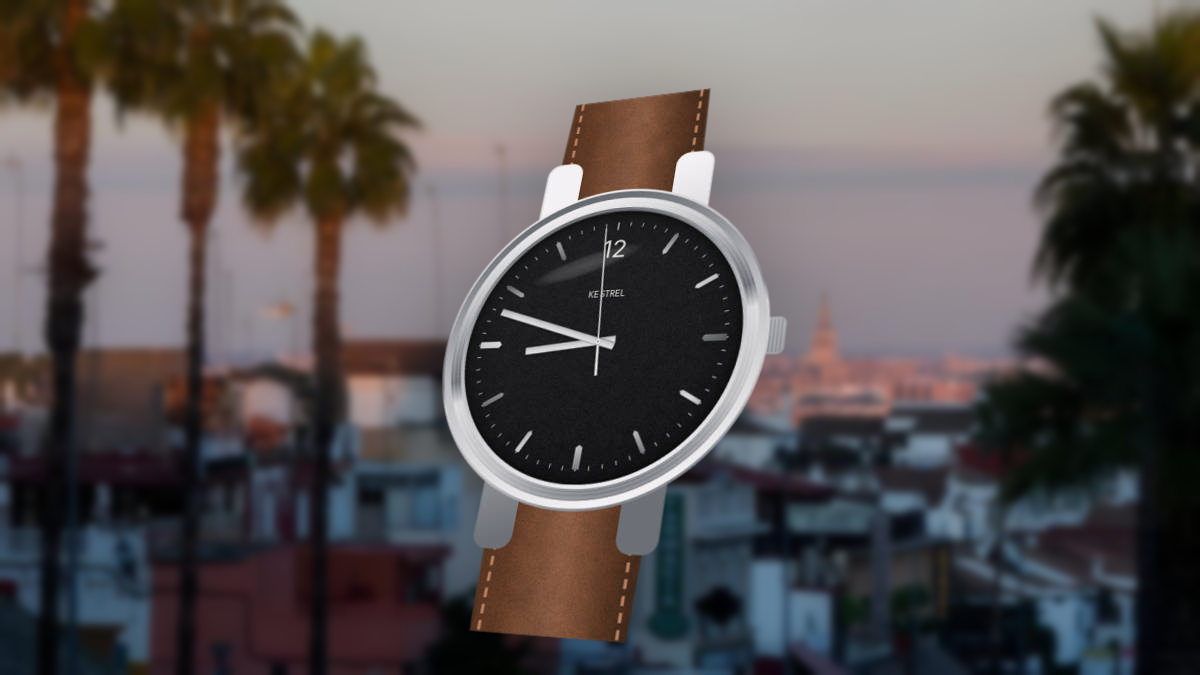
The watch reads h=8 m=47 s=59
